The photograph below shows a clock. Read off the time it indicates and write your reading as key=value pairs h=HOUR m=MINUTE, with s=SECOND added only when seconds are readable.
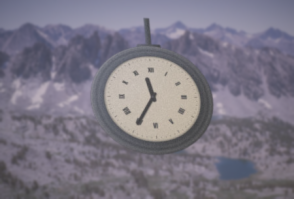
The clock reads h=11 m=35
